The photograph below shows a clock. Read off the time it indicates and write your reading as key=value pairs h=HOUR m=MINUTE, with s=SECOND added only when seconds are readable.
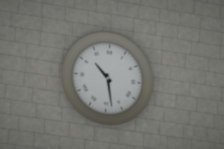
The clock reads h=10 m=28
